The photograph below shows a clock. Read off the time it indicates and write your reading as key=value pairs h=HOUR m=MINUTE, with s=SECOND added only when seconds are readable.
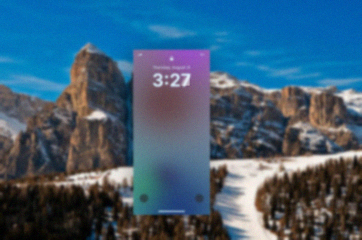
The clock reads h=3 m=27
